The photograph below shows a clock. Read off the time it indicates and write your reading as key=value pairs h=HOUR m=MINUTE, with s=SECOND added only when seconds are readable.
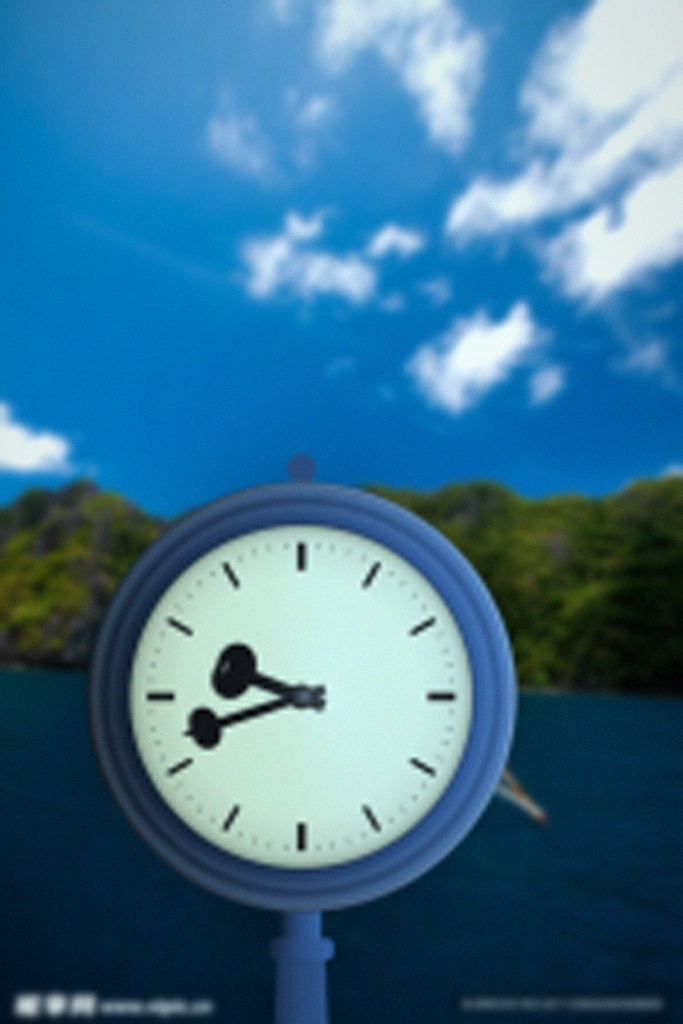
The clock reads h=9 m=42
